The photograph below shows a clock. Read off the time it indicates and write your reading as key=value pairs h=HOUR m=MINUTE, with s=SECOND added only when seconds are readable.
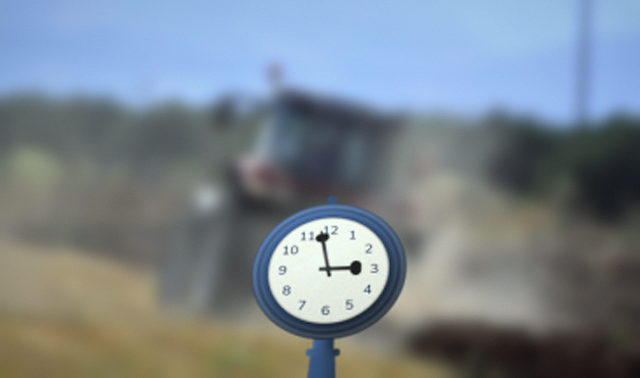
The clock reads h=2 m=58
